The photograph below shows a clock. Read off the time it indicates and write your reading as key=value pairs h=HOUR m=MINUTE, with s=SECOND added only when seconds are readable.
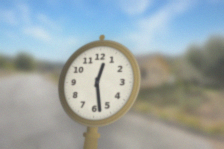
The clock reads h=12 m=28
